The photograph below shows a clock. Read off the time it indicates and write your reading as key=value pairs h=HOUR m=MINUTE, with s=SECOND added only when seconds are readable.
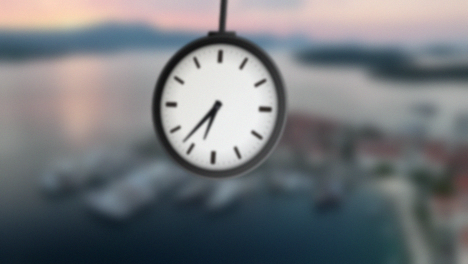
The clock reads h=6 m=37
